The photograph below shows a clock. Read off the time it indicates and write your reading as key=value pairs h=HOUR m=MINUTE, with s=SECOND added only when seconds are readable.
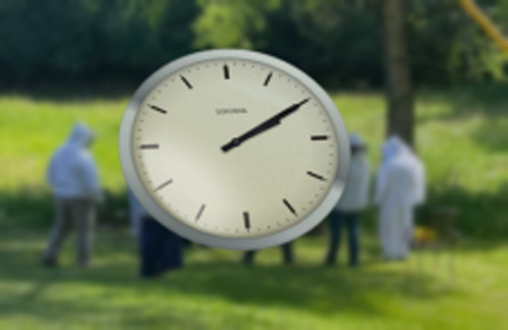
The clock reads h=2 m=10
